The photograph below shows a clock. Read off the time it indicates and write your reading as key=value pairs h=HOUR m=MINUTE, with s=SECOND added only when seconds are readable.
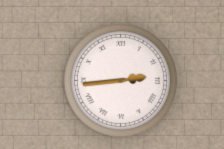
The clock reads h=2 m=44
